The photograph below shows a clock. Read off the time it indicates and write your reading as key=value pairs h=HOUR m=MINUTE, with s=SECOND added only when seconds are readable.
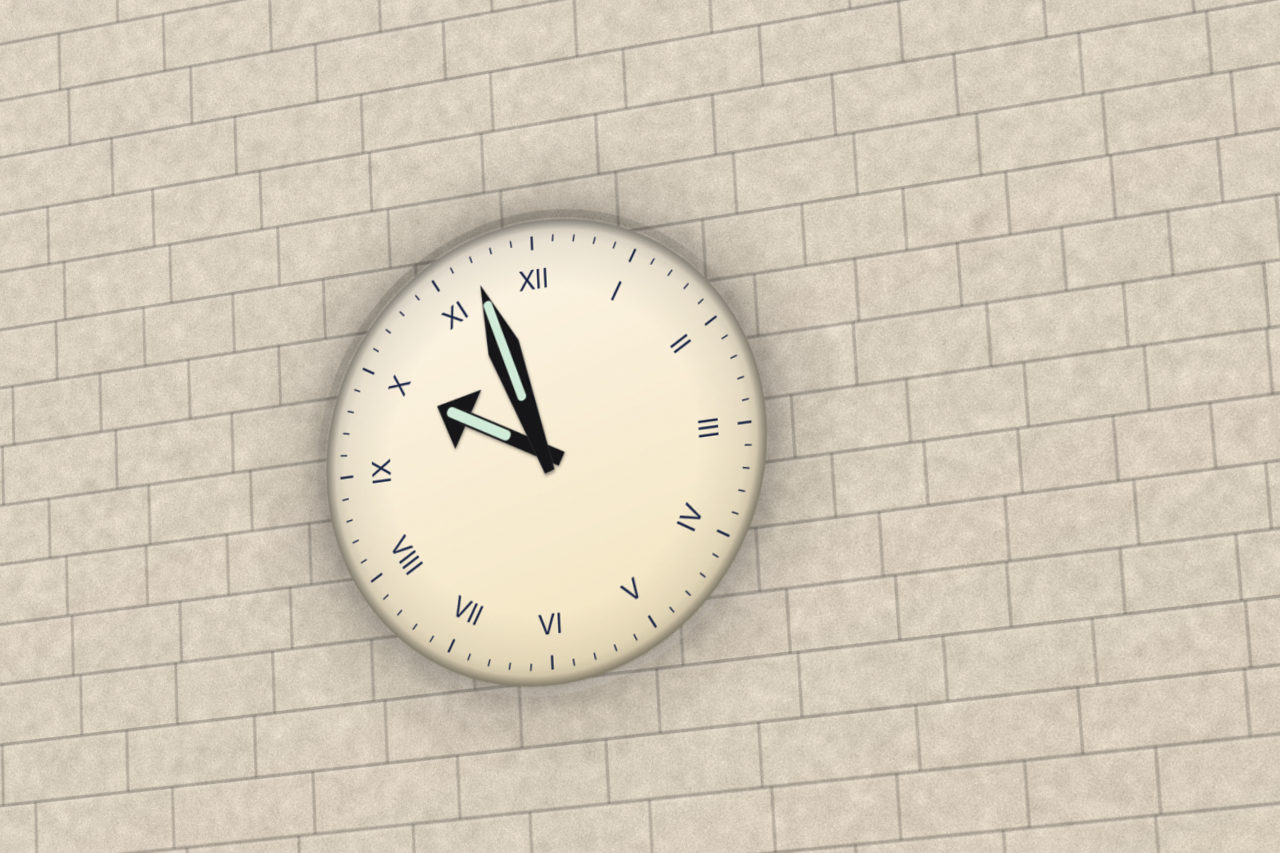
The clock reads h=9 m=57
